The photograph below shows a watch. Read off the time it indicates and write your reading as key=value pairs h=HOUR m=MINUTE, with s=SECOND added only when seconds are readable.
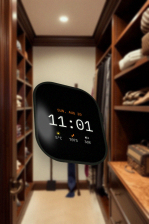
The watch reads h=11 m=1
